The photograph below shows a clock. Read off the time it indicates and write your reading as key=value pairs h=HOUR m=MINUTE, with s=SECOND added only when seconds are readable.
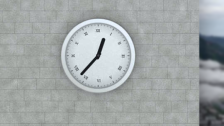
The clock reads h=12 m=37
